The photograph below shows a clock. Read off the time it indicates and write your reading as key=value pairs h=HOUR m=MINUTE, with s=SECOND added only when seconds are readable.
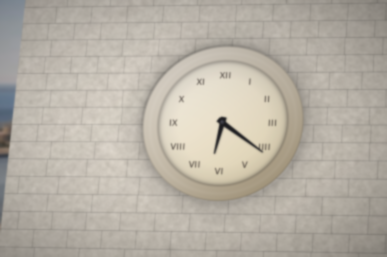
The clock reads h=6 m=21
